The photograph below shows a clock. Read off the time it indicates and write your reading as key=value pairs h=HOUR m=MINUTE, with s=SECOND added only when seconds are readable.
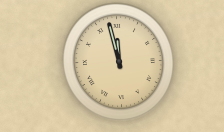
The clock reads h=11 m=58
